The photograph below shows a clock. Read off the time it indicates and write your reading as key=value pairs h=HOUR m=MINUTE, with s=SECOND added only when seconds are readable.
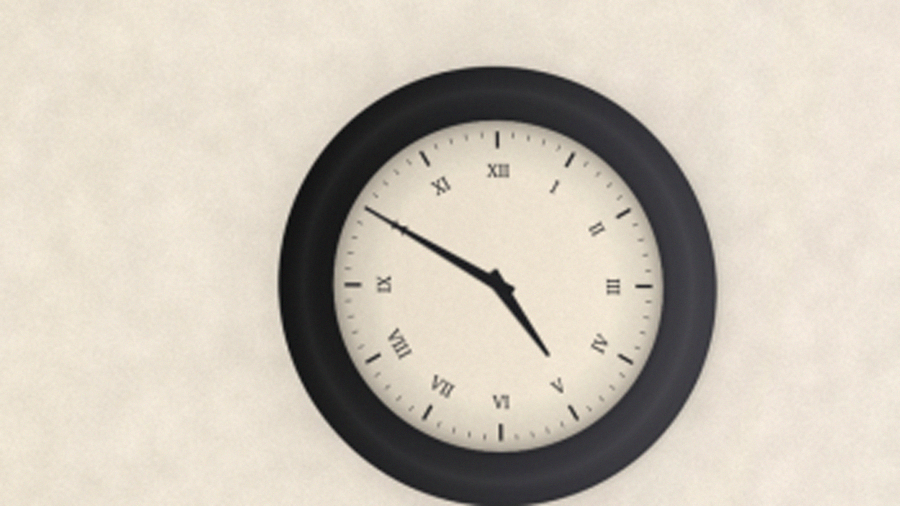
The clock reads h=4 m=50
